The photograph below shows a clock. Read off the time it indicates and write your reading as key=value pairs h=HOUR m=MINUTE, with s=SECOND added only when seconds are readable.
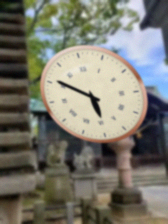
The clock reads h=5 m=51
